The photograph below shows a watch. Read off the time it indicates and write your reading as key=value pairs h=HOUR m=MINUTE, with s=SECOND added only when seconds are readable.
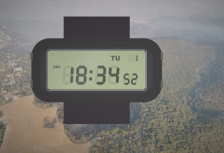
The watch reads h=18 m=34 s=52
